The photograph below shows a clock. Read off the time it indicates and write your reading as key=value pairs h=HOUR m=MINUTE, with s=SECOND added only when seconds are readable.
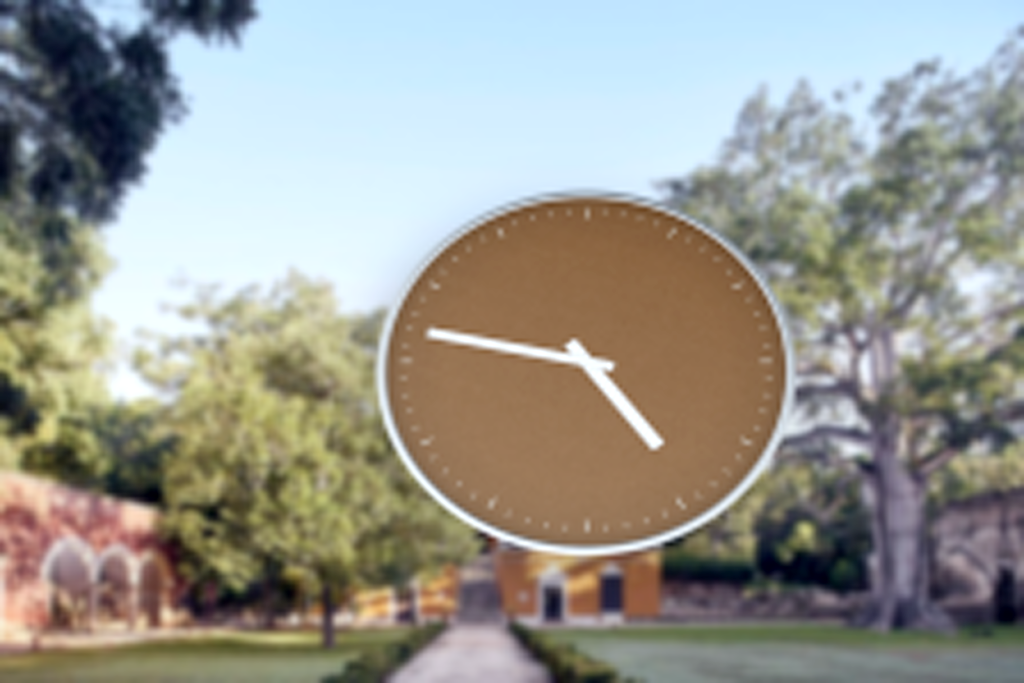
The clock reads h=4 m=47
